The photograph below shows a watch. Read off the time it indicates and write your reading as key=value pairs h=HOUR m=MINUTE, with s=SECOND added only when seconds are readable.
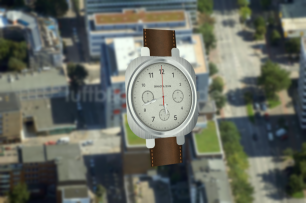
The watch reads h=5 m=42
